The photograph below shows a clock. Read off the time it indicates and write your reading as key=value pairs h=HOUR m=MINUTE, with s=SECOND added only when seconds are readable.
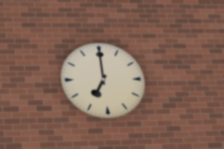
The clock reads h=7 m=0
